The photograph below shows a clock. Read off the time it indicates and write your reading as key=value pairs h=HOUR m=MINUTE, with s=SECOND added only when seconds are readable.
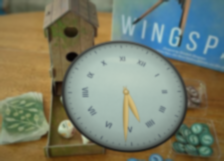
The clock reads h=4 m=26
